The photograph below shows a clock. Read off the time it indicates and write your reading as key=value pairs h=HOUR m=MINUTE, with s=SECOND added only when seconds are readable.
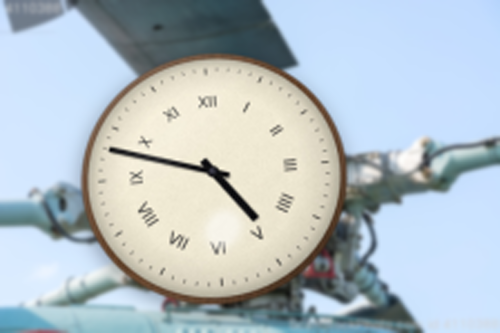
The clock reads h=4 m=48
